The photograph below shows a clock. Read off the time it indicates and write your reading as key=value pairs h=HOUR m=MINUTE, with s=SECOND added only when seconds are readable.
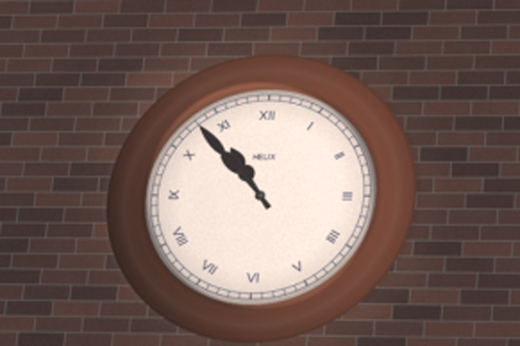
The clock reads h=10 m=53
